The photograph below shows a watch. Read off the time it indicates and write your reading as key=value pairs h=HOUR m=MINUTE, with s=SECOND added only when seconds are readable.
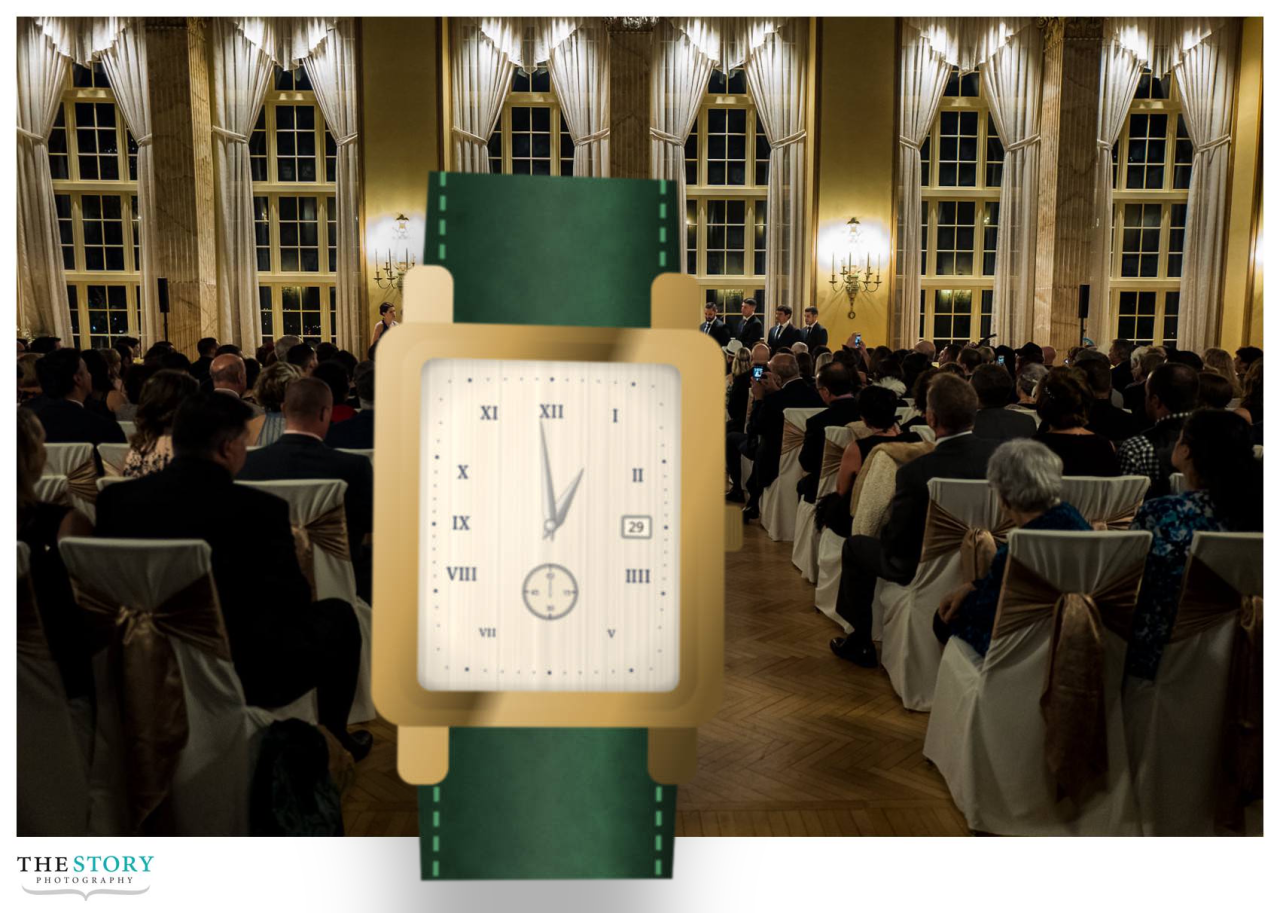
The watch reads h=12 m=59
